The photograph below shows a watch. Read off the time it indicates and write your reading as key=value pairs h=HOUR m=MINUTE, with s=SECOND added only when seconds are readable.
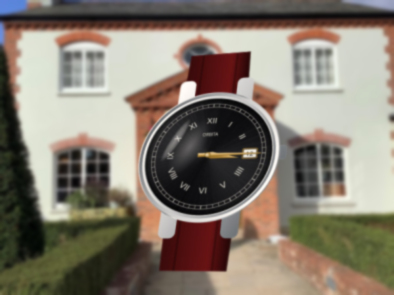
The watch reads h=3 m=15
